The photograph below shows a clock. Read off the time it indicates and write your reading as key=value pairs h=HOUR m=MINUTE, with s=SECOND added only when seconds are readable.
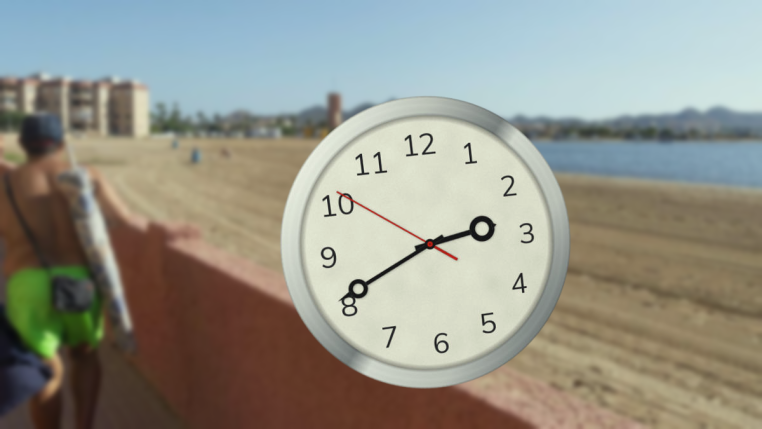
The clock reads h=2 m=40 s=51
